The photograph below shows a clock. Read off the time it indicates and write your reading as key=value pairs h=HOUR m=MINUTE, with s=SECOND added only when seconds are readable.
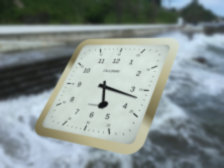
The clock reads h=5 m=17
